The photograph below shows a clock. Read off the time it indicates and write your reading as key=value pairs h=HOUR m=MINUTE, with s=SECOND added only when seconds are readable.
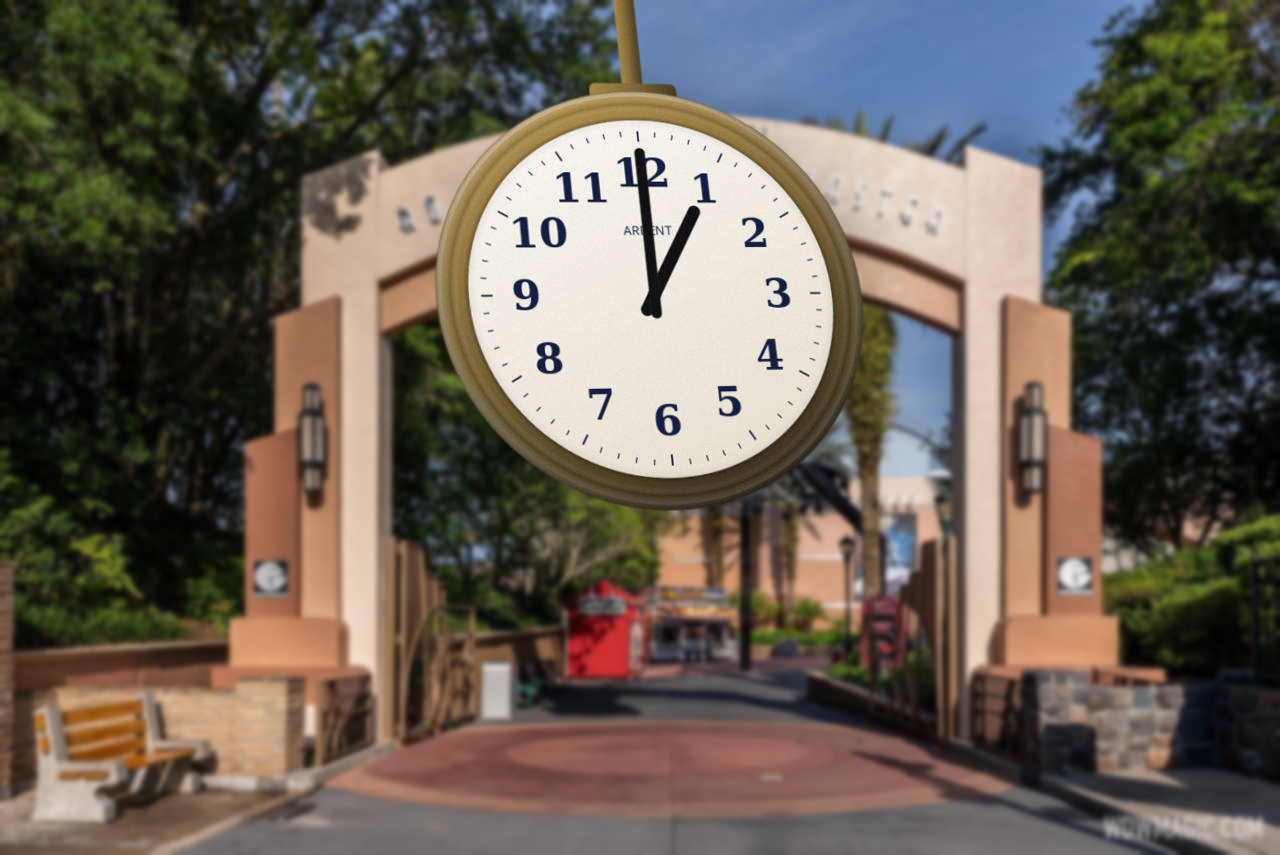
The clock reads h=1 m=0
